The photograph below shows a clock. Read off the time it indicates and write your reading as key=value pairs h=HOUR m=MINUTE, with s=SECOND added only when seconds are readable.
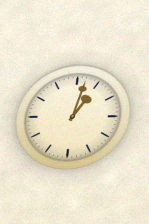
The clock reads h=1 m=2
